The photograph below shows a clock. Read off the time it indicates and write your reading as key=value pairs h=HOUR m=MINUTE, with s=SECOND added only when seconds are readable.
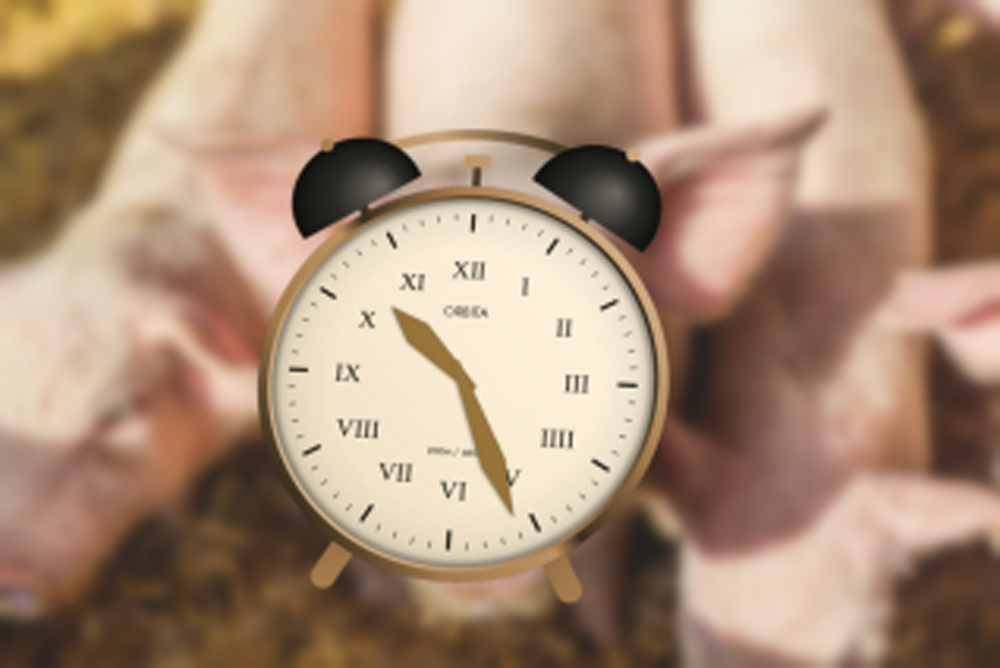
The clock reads h=10 m=26
